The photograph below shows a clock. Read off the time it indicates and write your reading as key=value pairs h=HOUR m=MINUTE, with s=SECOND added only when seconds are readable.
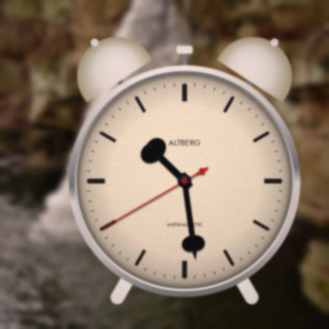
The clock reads h=10 m=28 s=40
